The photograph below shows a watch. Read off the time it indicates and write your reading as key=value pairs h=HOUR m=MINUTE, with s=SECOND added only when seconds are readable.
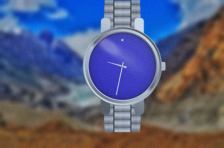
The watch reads h=9 m=32
